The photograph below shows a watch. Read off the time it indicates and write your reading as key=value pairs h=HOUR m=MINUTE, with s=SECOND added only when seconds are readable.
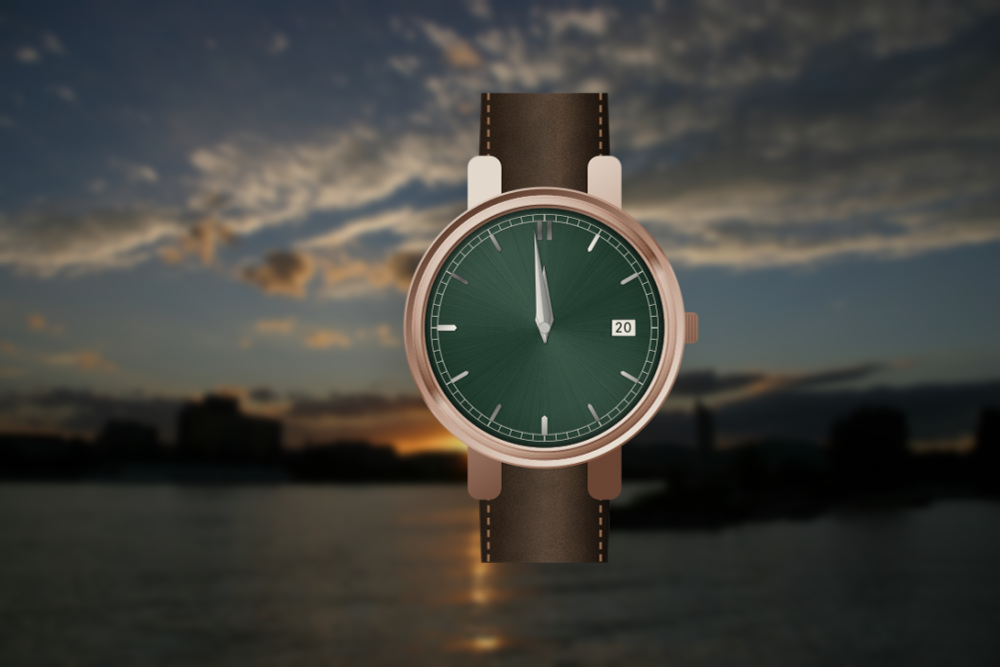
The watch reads h=11 m=59
